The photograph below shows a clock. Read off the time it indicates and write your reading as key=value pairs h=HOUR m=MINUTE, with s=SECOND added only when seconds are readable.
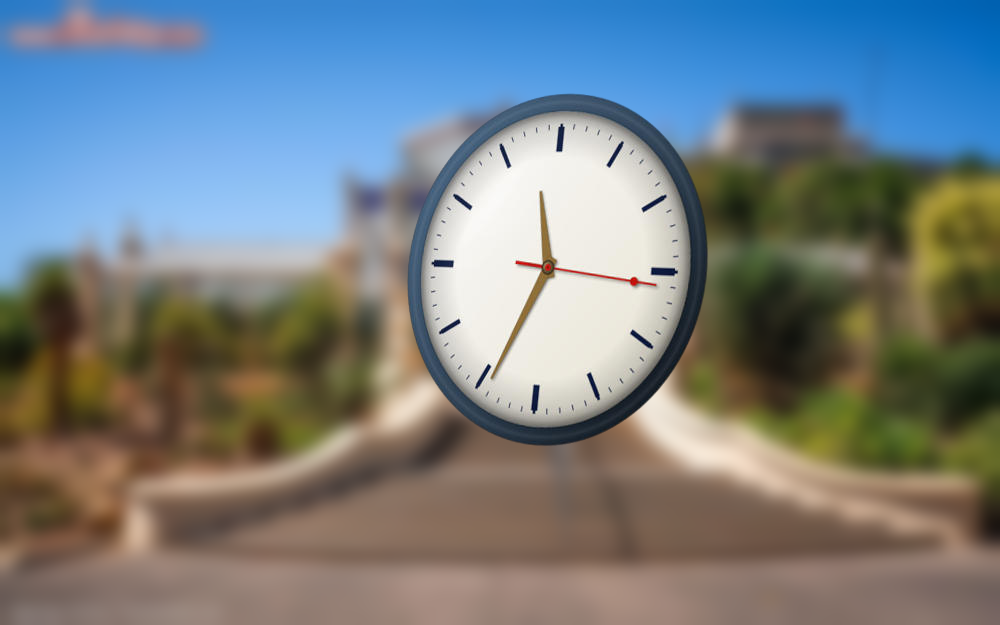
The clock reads h=11 m=34 s=16
